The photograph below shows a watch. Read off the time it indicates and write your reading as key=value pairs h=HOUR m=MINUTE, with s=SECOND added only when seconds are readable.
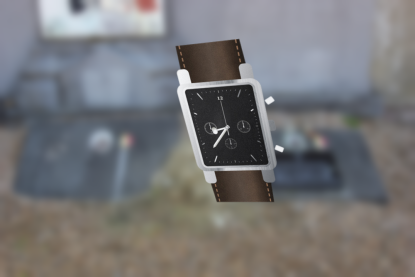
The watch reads h=8 m=37
